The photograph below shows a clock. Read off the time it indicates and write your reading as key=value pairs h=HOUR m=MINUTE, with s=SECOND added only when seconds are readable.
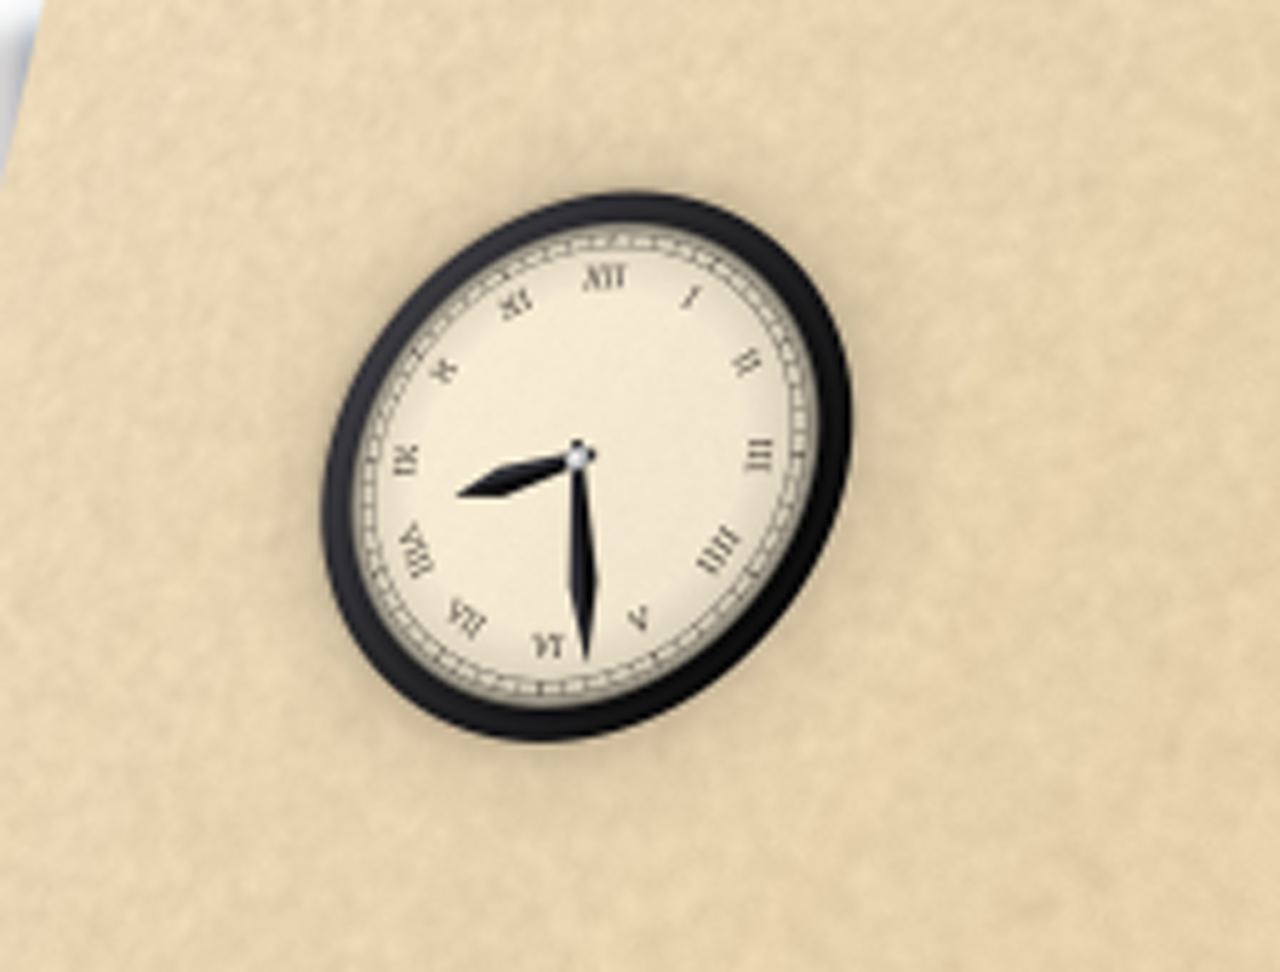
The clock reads h=8 m=28
